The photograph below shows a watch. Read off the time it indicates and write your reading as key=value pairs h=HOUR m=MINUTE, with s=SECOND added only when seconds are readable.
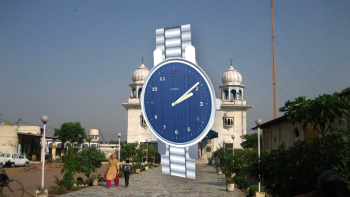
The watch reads h=2 m=9
